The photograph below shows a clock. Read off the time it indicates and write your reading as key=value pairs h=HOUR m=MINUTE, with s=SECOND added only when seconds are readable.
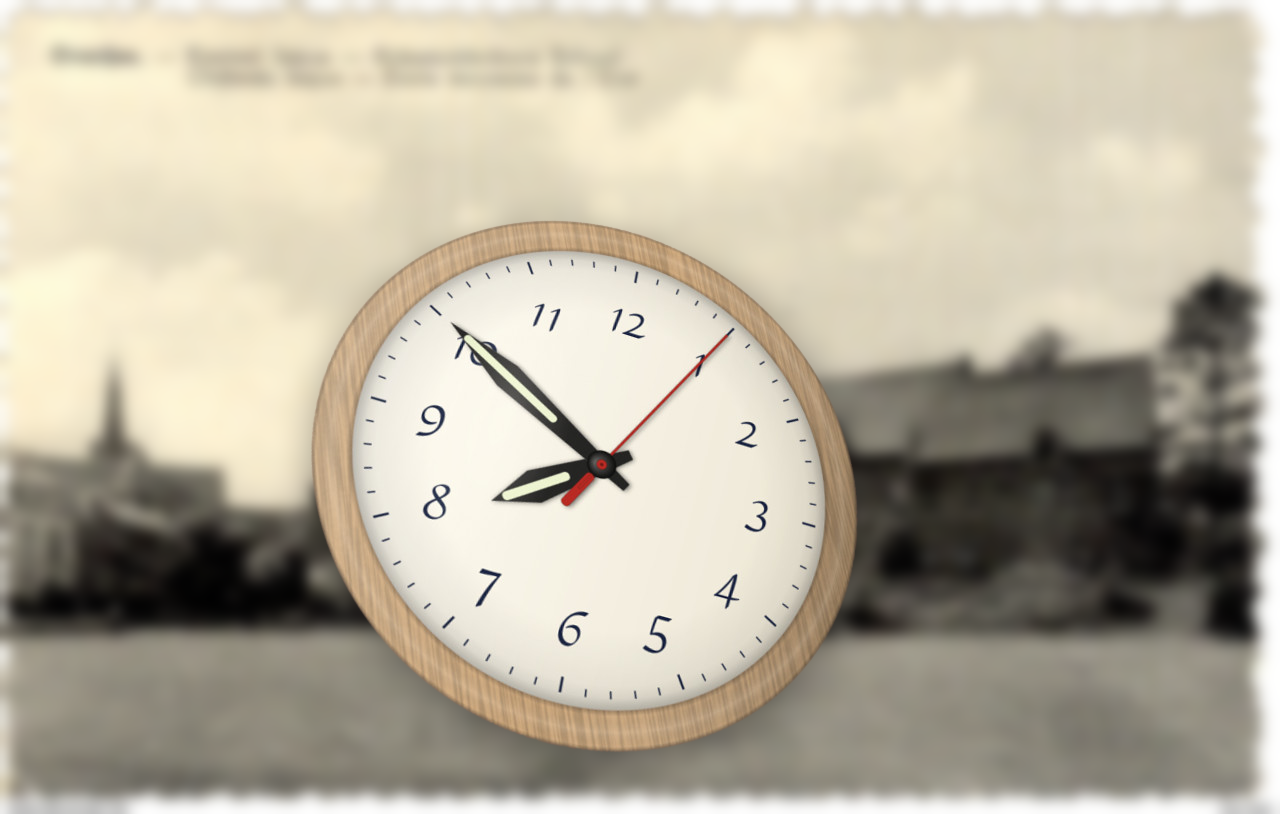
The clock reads h=7 m=50 s=5
